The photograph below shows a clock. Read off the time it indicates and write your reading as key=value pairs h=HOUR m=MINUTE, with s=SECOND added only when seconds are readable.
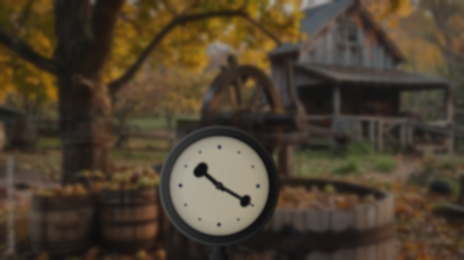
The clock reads h=10 m=20
